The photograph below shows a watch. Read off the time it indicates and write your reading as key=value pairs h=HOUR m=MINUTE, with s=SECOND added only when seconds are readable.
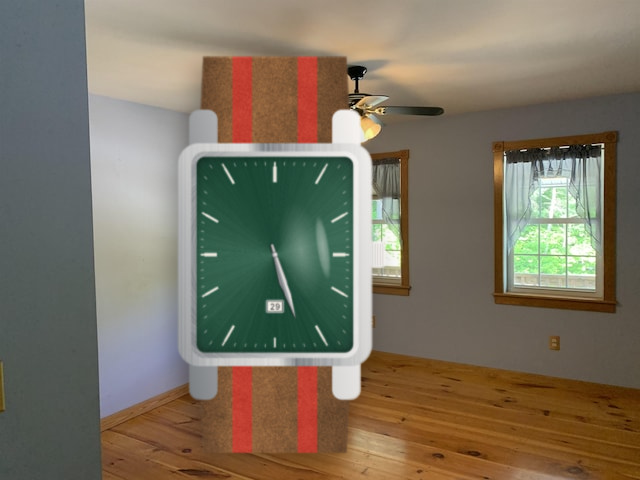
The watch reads h=5 m=27
